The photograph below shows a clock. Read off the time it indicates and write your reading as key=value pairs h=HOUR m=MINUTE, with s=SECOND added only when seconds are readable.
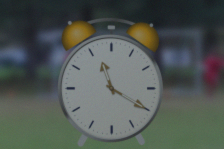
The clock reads h=11 m=20
